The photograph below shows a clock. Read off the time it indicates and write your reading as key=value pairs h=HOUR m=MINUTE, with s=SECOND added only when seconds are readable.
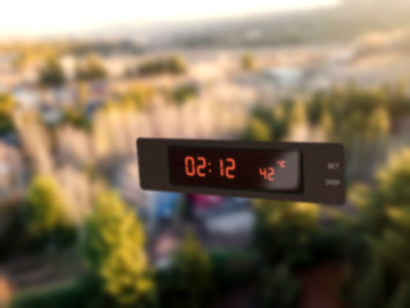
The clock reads h=2 m=12
